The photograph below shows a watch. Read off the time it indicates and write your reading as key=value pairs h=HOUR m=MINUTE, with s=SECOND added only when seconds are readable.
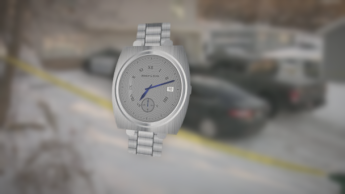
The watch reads h=7 m=12
